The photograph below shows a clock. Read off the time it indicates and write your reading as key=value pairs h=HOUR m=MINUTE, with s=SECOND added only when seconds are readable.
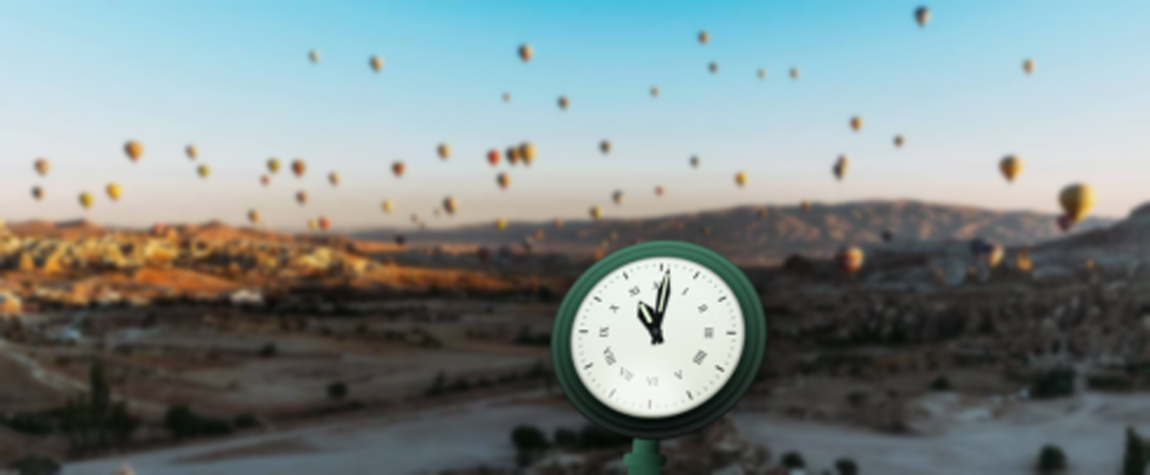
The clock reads h=11 m=1
